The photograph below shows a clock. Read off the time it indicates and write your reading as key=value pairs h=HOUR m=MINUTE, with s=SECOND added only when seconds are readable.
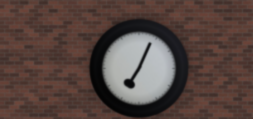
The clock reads h=7 m=4
